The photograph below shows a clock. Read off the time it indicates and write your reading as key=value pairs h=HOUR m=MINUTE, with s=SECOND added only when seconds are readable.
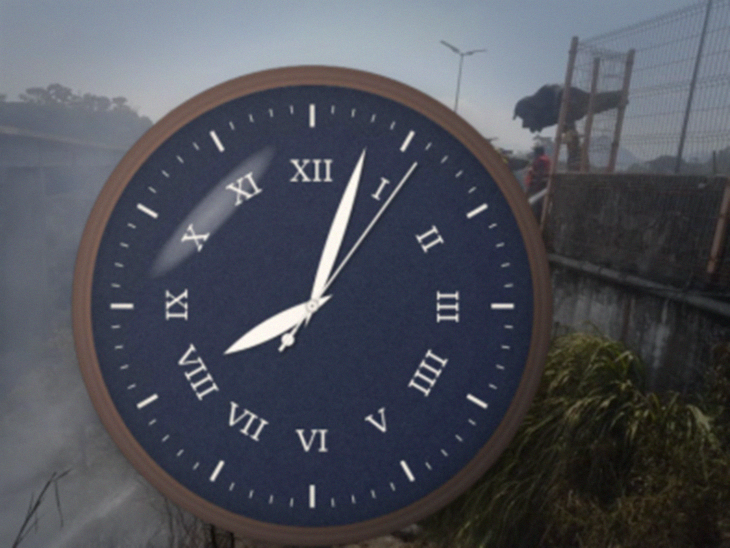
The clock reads h=8 m=3 s=6
